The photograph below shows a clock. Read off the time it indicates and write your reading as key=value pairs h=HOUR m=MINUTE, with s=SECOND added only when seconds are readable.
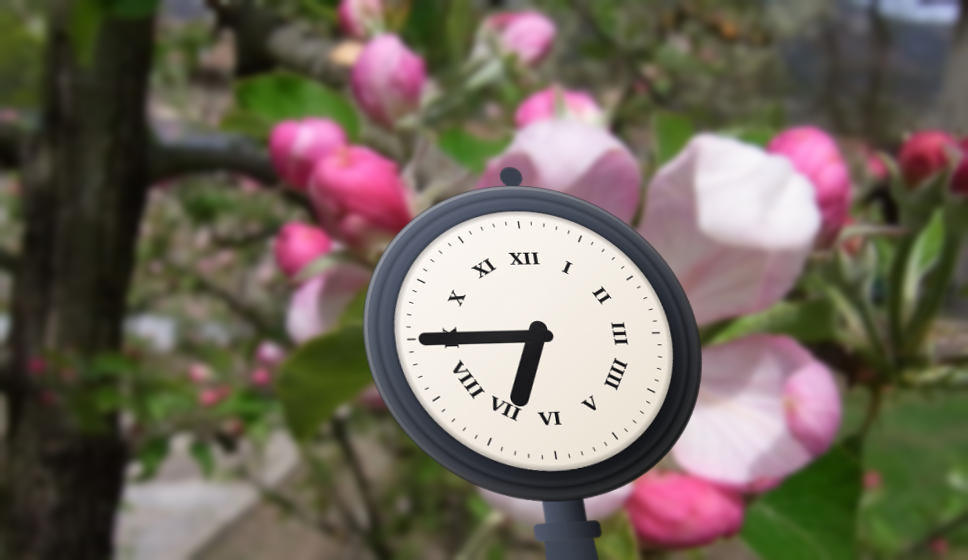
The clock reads h=6 m=45
